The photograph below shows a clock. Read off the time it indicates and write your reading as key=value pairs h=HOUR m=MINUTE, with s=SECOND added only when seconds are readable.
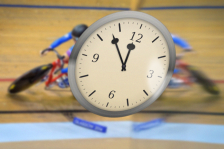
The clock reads h=11 m=53
